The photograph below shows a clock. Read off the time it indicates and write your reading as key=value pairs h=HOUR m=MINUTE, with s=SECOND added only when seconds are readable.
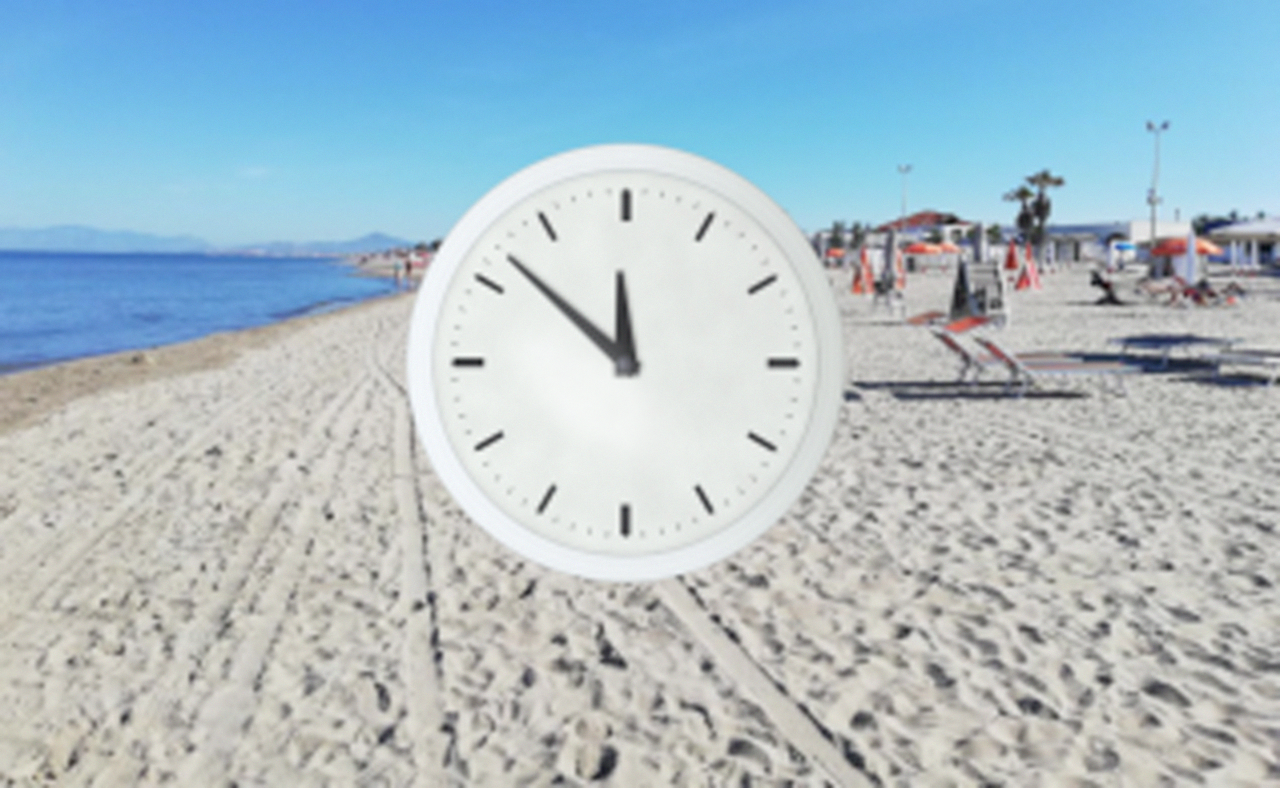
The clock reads h=11 m=52
